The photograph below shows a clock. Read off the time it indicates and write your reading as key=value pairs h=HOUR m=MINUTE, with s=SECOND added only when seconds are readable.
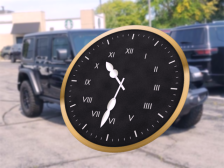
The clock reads h=10 m=32
